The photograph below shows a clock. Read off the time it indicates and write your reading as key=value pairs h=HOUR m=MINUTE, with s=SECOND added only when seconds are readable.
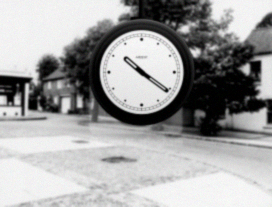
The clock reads h=10 m=21
